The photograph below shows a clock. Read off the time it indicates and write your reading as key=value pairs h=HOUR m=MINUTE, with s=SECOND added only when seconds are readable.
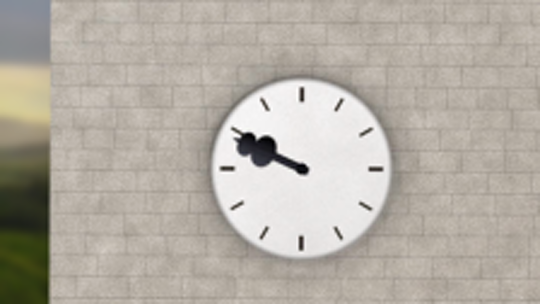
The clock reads h=9 m=49
